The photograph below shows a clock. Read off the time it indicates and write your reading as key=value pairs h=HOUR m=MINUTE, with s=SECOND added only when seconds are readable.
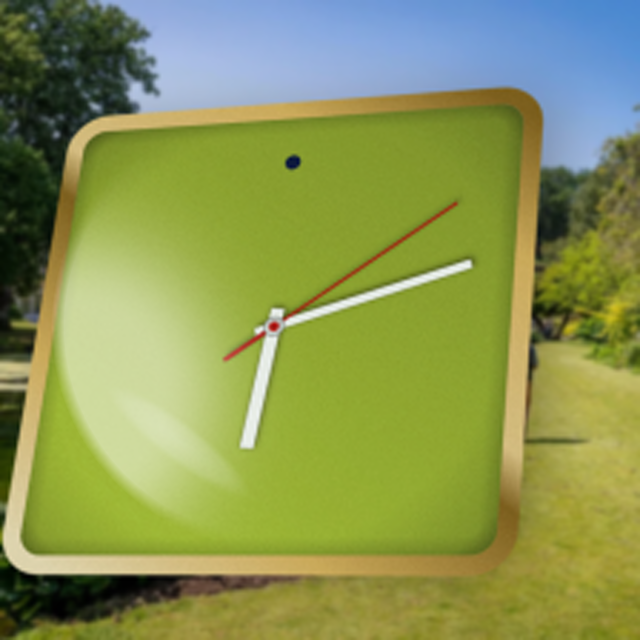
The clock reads h=6 m=12 s=9
